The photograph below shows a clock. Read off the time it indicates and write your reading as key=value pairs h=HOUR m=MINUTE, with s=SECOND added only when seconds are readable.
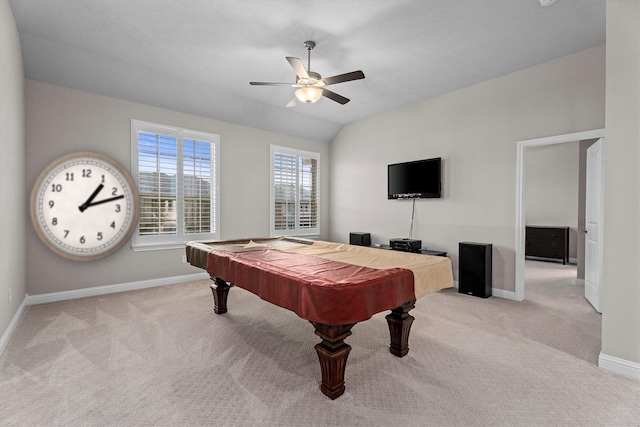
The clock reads h=1 m=12
